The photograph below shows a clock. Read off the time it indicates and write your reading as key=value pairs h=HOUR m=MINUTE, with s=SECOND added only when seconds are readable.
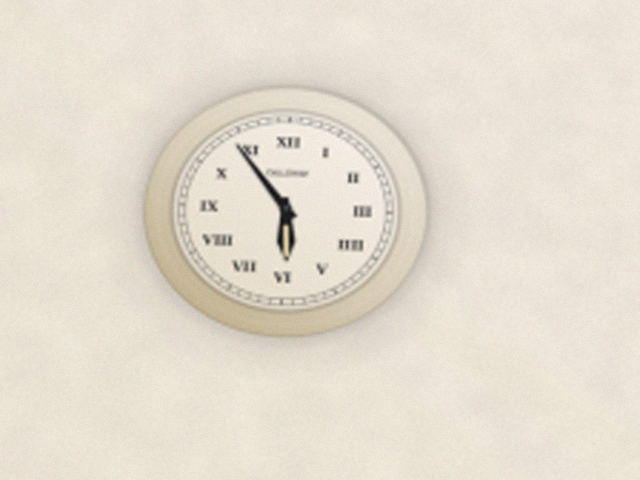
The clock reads h=5 m=54
